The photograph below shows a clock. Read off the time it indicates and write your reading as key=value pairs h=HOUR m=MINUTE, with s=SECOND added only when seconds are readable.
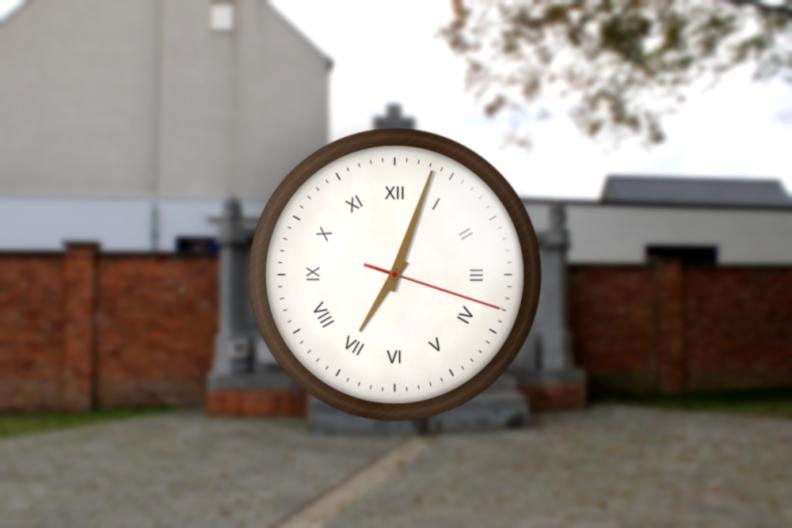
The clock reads h=7 m=3 s=18
